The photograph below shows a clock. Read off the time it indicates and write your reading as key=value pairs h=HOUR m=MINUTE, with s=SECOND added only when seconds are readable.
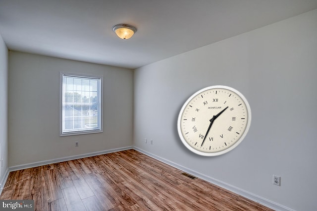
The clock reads h=1 m=33
